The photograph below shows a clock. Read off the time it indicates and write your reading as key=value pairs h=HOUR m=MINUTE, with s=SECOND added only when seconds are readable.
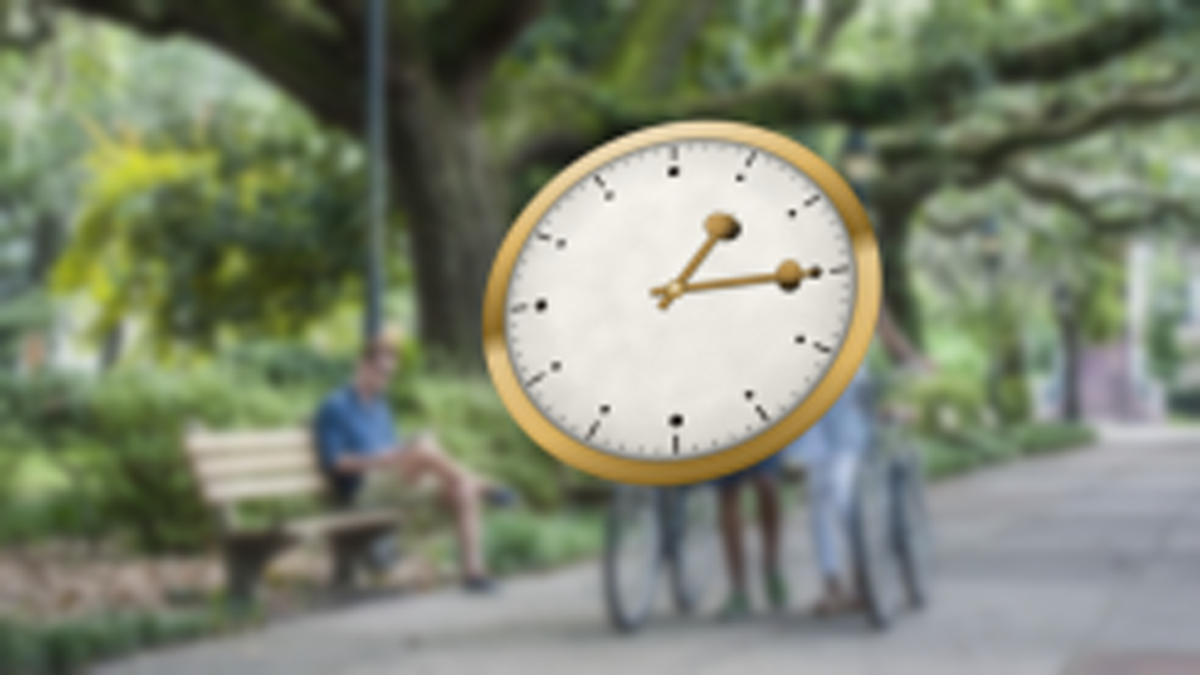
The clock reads h=1 m=15
